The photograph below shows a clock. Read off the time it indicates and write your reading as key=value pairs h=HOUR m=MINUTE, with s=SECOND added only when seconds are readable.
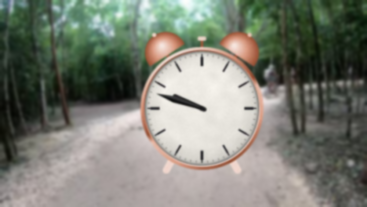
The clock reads h=9 m=48
